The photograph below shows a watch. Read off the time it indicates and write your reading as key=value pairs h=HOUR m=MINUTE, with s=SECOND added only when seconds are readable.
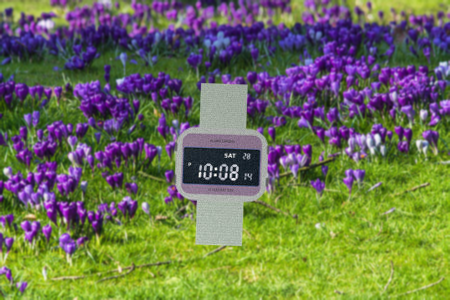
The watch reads h=10 m=8 s=14
